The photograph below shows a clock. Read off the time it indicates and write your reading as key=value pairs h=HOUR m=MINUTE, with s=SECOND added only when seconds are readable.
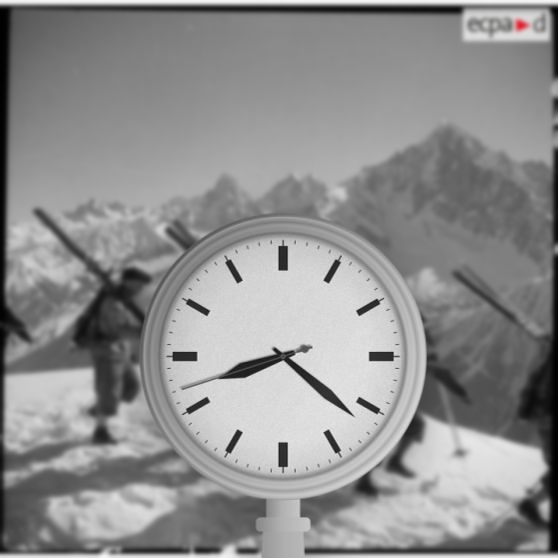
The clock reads h=8 m=21 s=42
